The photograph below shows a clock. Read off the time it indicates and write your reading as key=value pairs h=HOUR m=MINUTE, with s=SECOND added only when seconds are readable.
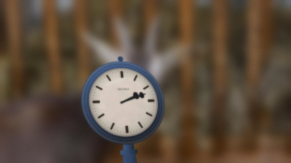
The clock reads h=2 m=12
